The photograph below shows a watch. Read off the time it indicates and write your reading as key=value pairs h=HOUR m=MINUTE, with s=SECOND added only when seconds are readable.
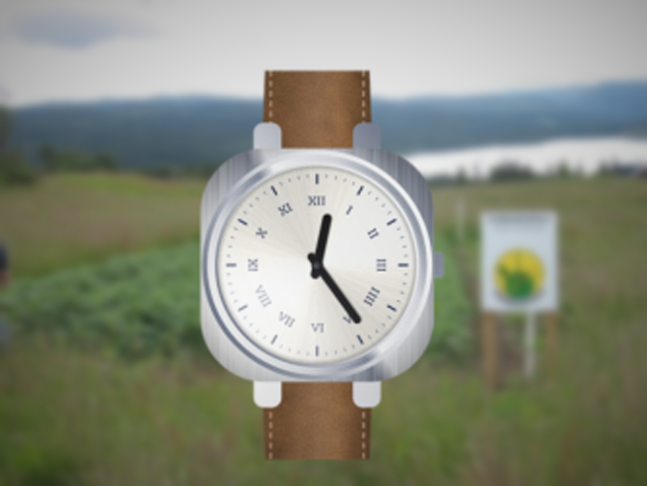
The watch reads h=12 m=24
